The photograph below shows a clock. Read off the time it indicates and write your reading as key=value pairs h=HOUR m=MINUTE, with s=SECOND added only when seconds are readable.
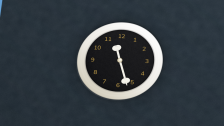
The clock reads h=11 m=27
